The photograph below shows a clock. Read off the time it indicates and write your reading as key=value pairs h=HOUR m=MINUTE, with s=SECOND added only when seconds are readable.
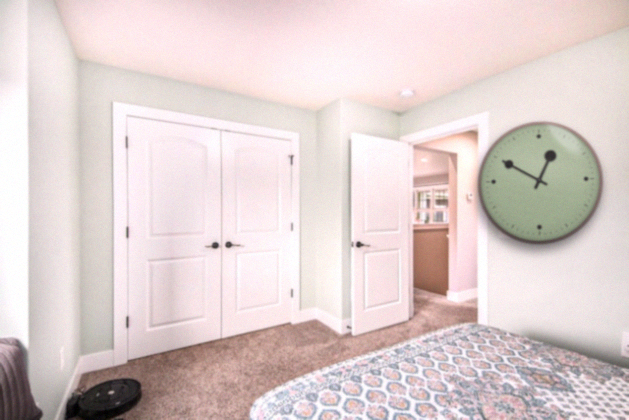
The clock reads h=12 m=50
